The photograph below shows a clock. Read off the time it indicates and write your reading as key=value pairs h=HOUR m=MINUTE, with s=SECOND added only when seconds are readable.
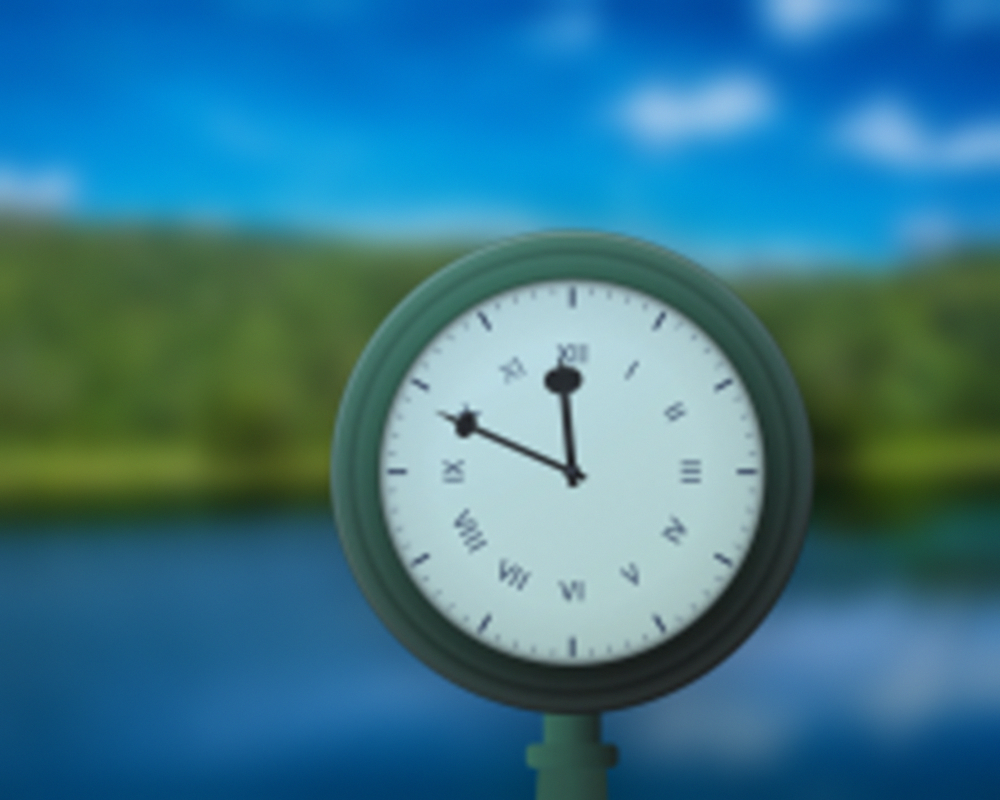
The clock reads h=11 m=49
